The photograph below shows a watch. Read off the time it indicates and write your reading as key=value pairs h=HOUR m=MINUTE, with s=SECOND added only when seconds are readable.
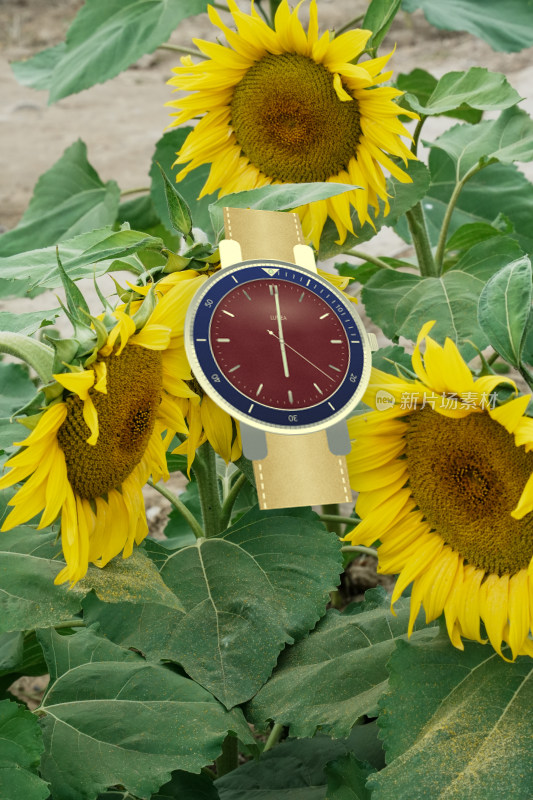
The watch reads h=6 m=0 s=22
